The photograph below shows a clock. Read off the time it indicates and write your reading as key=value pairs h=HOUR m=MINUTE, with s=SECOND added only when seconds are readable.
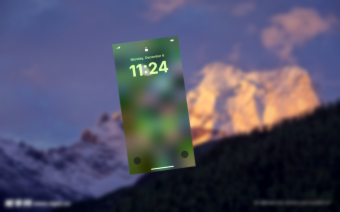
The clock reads h=11 m=24
